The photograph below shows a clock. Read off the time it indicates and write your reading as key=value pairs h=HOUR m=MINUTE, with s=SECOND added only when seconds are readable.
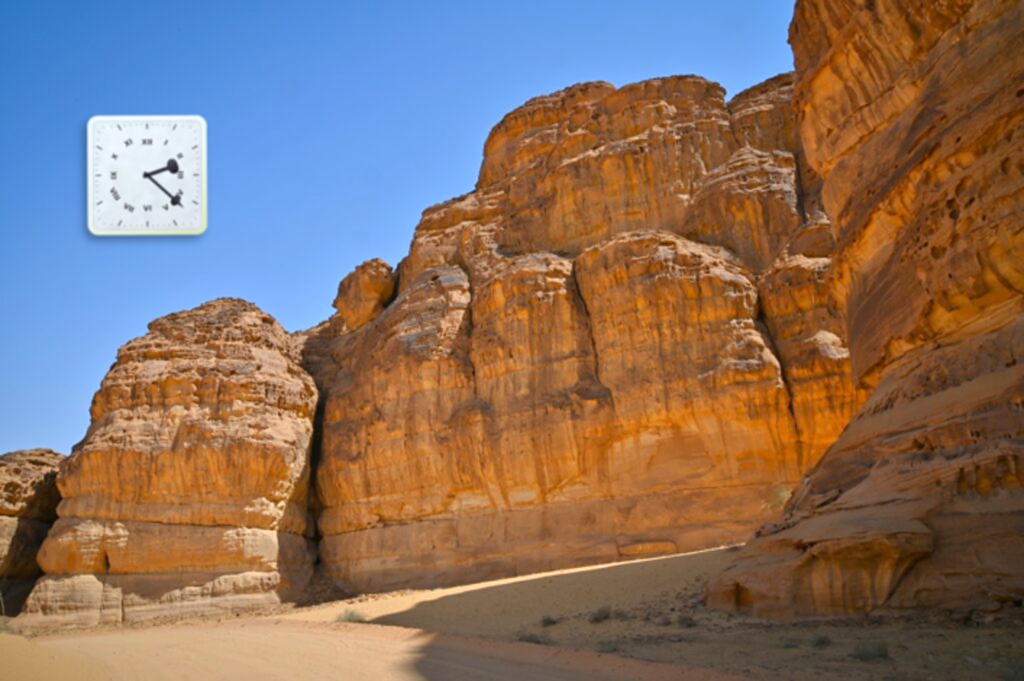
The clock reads h=2 m=22
